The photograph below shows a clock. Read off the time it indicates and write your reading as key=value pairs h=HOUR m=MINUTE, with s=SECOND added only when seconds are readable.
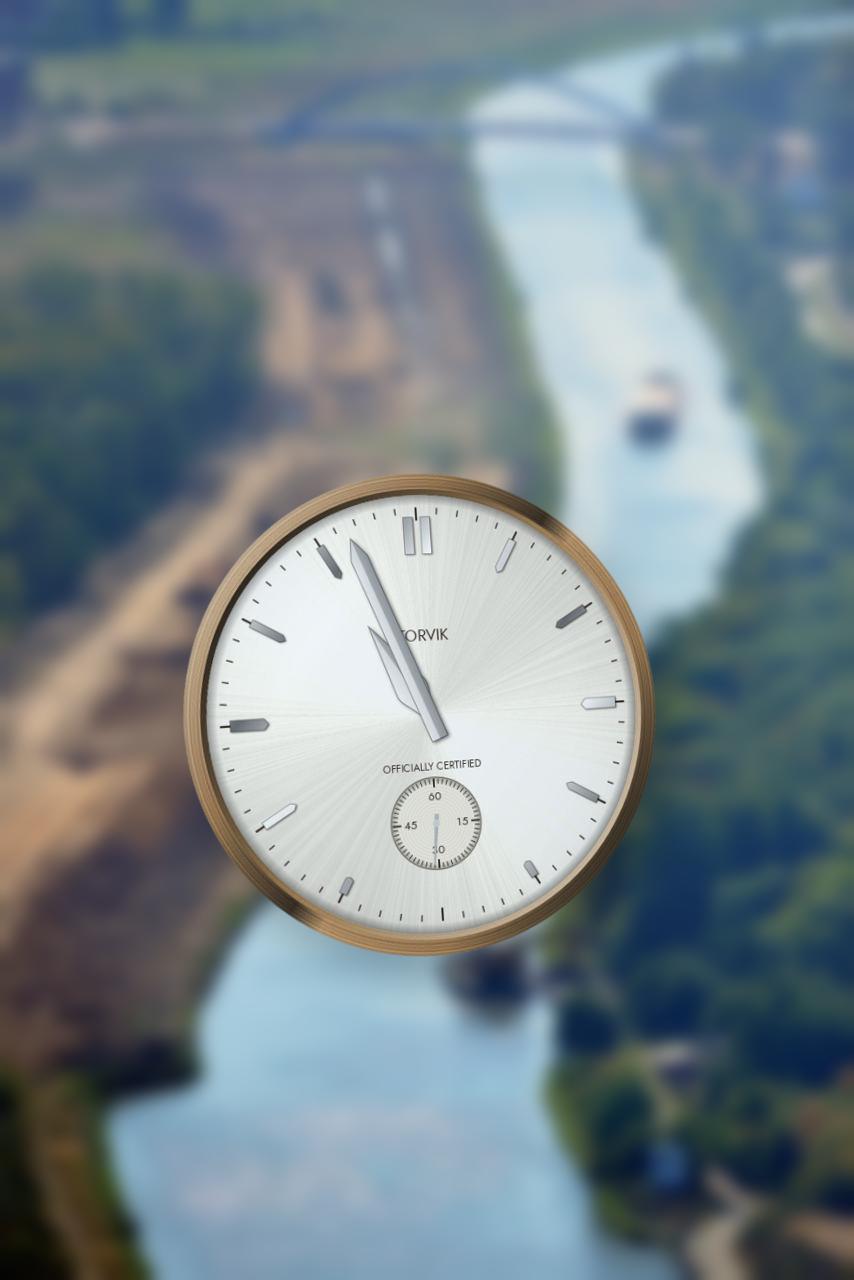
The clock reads h=10 m=56 s=31
